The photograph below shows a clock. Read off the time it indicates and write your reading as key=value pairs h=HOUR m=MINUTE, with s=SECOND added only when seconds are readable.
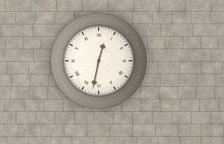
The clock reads h=12 m=32
